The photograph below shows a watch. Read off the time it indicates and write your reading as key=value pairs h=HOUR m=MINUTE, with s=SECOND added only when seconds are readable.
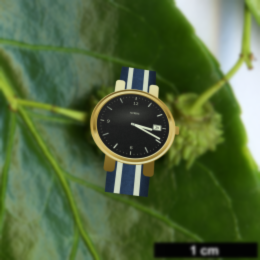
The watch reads h=3 m=19
